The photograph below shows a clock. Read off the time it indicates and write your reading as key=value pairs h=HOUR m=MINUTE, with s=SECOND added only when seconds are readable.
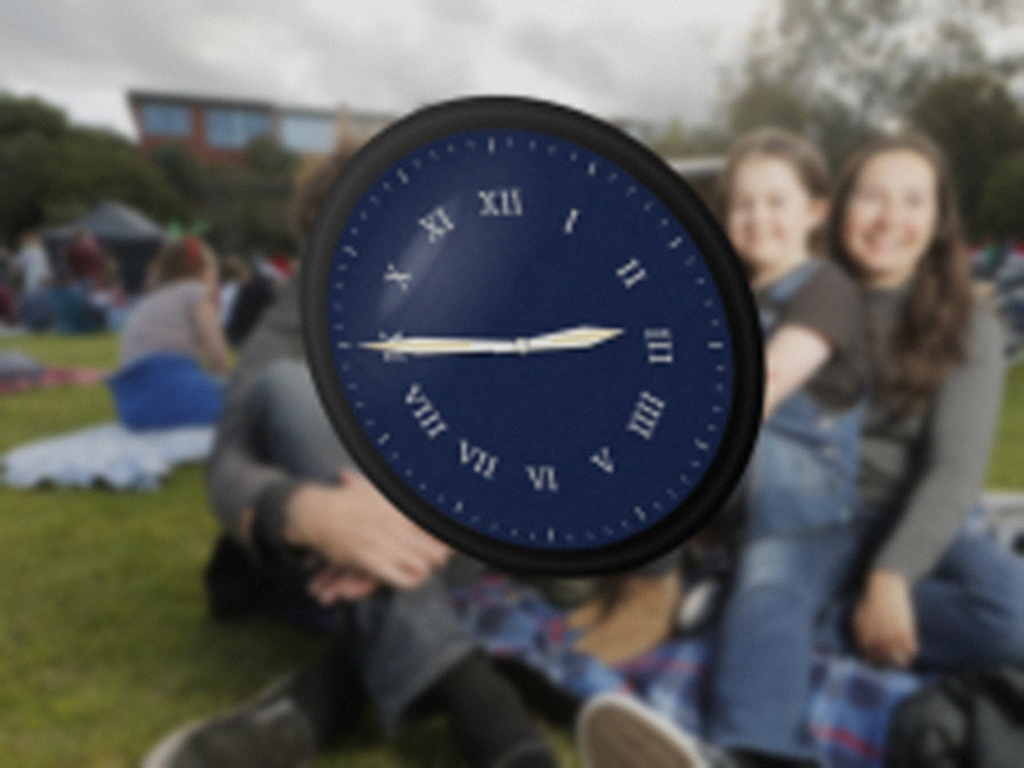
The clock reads h=2 m=45
